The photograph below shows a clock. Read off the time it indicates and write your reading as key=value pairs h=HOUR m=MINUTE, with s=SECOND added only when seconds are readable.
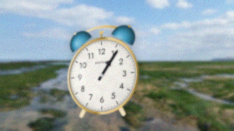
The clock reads h=1 m=6
